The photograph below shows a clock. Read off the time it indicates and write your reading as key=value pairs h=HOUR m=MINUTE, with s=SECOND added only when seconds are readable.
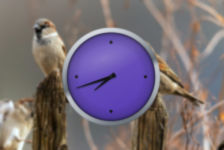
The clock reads h=7 m=42
